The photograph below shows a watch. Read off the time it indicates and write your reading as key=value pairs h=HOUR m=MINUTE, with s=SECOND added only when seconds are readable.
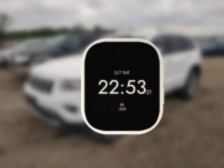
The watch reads h=22 m=53
